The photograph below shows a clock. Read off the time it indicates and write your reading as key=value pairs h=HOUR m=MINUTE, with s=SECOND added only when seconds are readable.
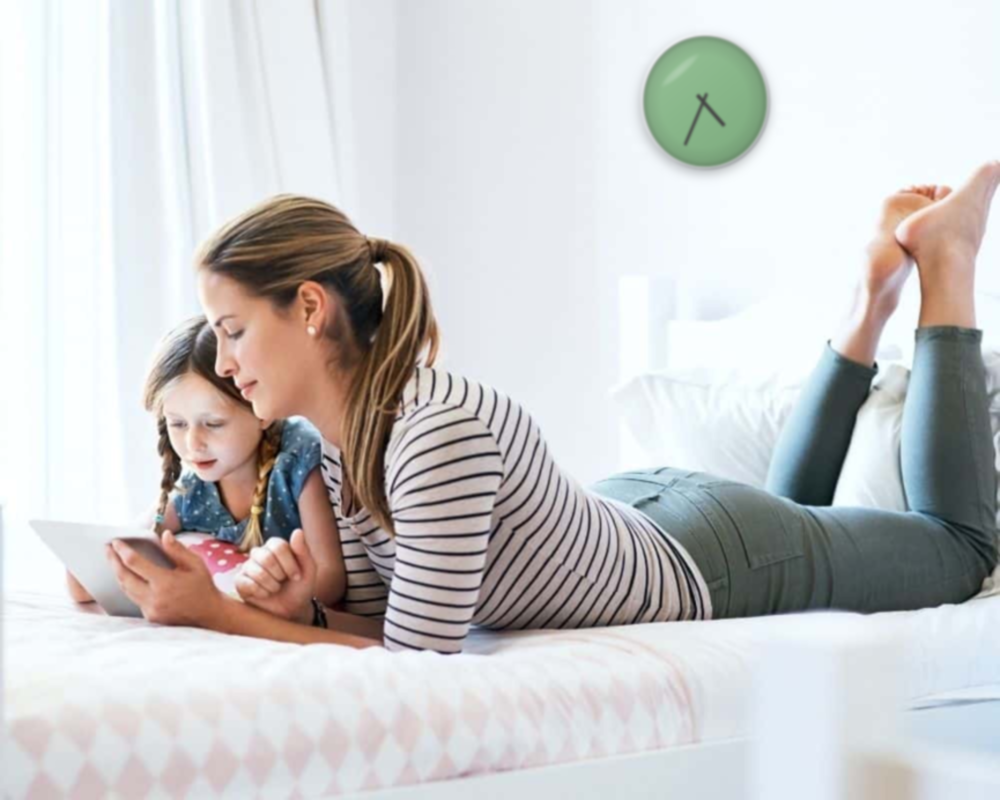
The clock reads h=4 m=34
